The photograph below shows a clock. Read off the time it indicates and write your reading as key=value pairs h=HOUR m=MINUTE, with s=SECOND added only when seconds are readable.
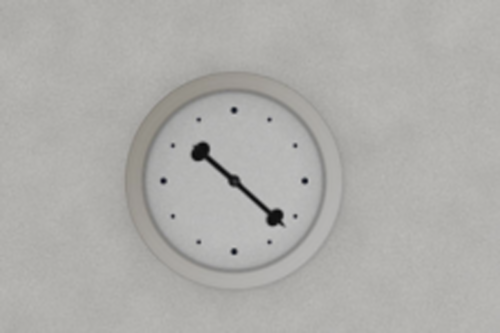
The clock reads h=10 m=22
